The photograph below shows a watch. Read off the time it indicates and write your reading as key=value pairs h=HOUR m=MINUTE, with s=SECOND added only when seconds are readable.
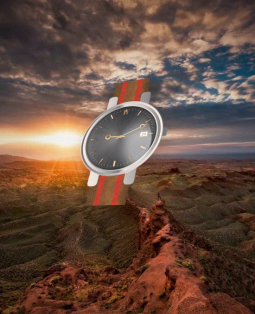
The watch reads h=9 m=11
